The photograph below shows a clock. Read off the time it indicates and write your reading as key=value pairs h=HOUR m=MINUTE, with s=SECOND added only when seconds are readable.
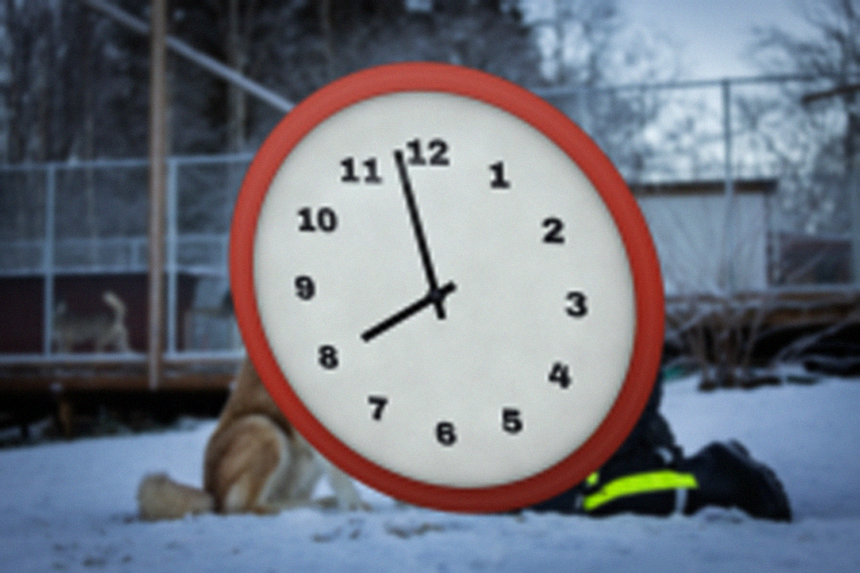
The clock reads h=7 m=58
